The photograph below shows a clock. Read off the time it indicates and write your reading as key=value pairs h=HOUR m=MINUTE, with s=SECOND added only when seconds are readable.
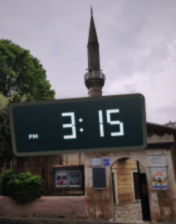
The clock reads h=3 m=15
